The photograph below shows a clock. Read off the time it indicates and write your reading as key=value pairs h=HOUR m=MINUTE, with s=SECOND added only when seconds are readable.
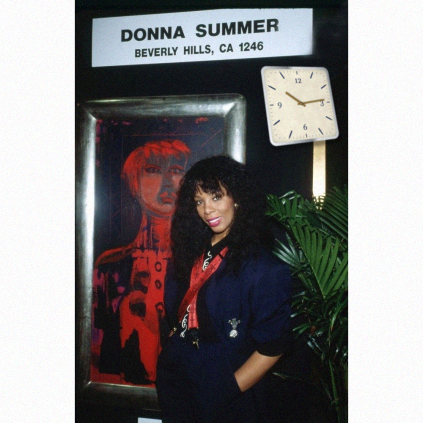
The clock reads h=10 m=14
